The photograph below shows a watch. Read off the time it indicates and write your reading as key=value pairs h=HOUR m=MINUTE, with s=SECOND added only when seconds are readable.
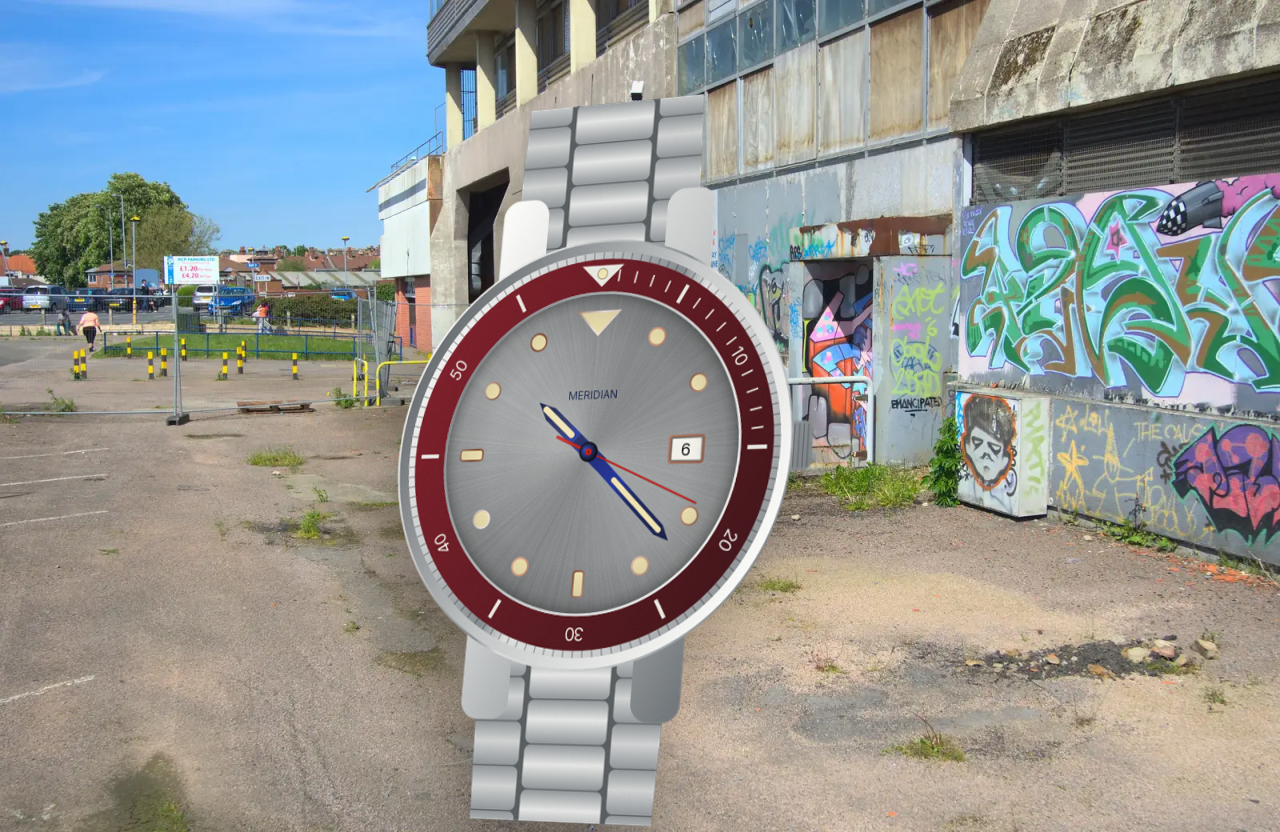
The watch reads h=10 m=22 s=19
